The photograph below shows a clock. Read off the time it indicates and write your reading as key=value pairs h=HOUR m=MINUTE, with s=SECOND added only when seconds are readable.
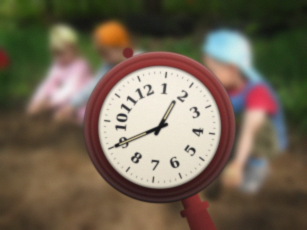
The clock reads h=1 m=45
